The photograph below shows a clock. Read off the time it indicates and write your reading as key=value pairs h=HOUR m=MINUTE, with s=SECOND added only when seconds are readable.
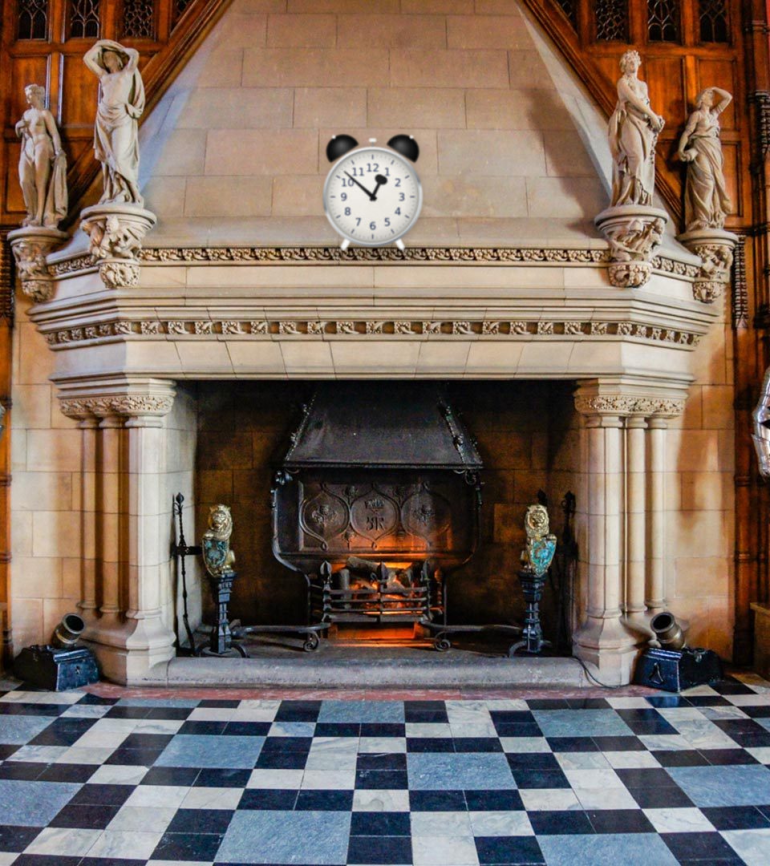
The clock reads h=12 m=52
